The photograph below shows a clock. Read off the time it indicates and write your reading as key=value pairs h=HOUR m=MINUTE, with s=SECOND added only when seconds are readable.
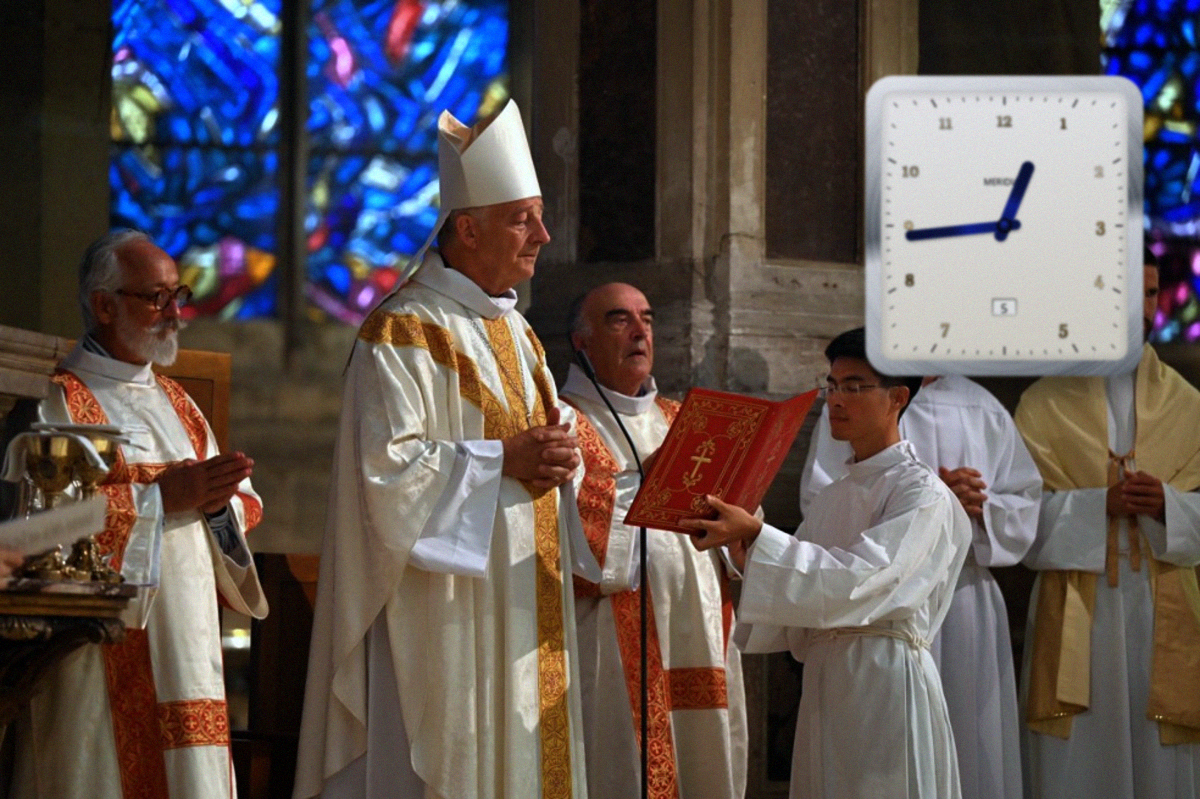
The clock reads h=12 m=44
